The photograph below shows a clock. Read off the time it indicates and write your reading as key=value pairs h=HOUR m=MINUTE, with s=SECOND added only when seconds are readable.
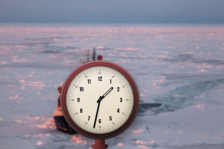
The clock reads h=1 m=32
